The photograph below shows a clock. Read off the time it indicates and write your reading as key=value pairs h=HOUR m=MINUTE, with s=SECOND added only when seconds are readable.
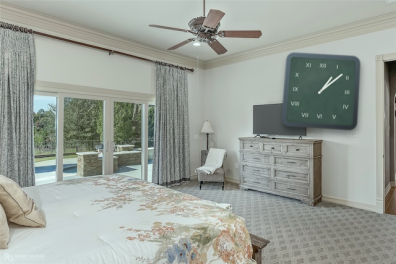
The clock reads h=1 m=8
